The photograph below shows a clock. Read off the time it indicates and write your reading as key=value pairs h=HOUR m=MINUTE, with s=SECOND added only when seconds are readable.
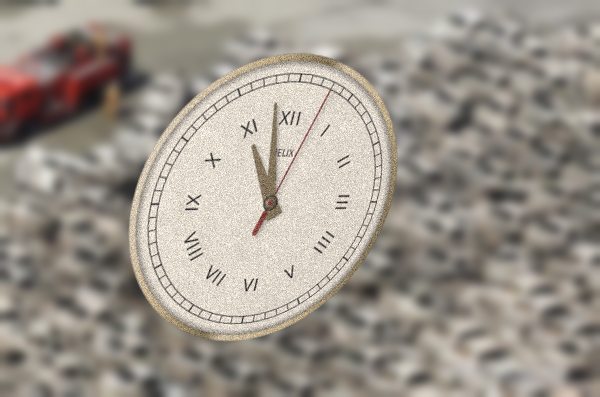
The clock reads h=10 m=58 s=3
